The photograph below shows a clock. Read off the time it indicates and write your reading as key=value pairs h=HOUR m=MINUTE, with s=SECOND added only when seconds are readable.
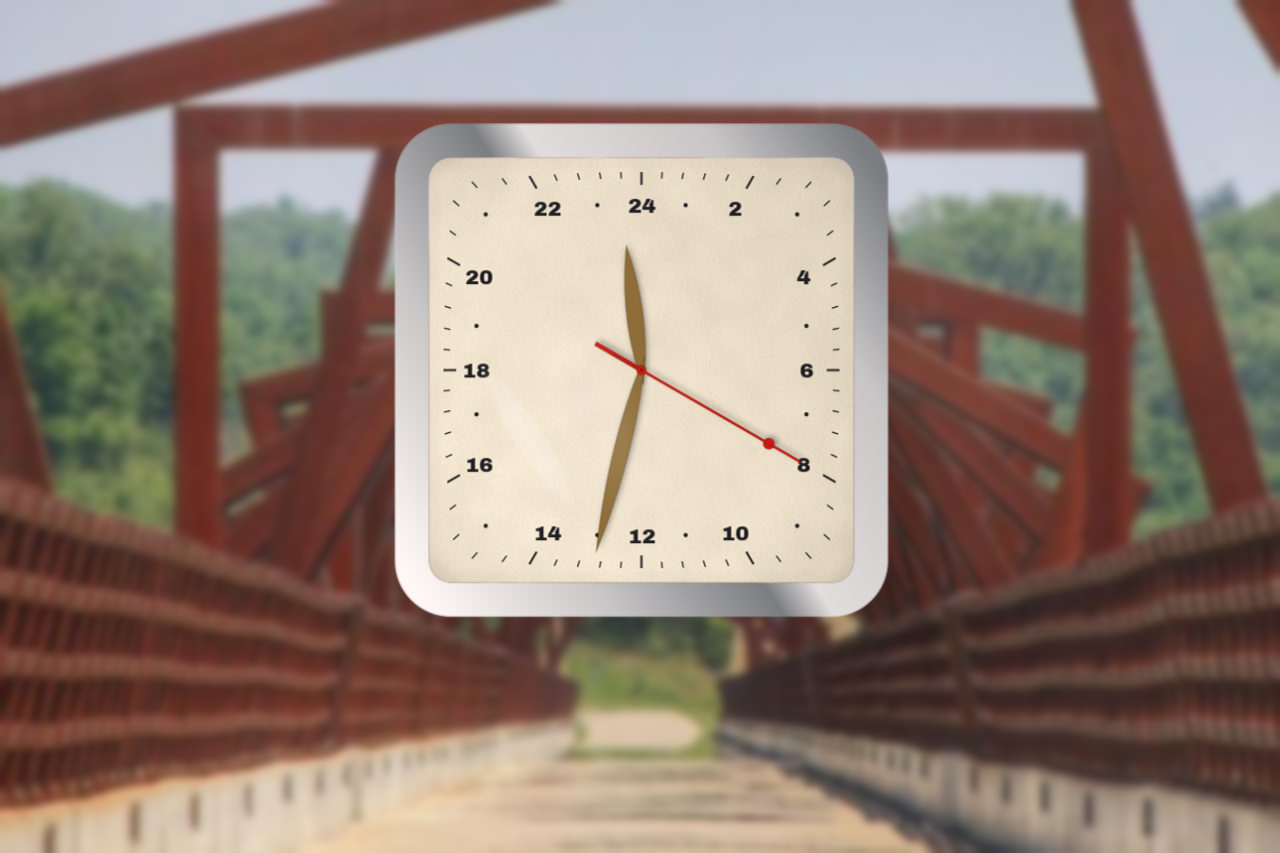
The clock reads h=23 m=32 s=20
